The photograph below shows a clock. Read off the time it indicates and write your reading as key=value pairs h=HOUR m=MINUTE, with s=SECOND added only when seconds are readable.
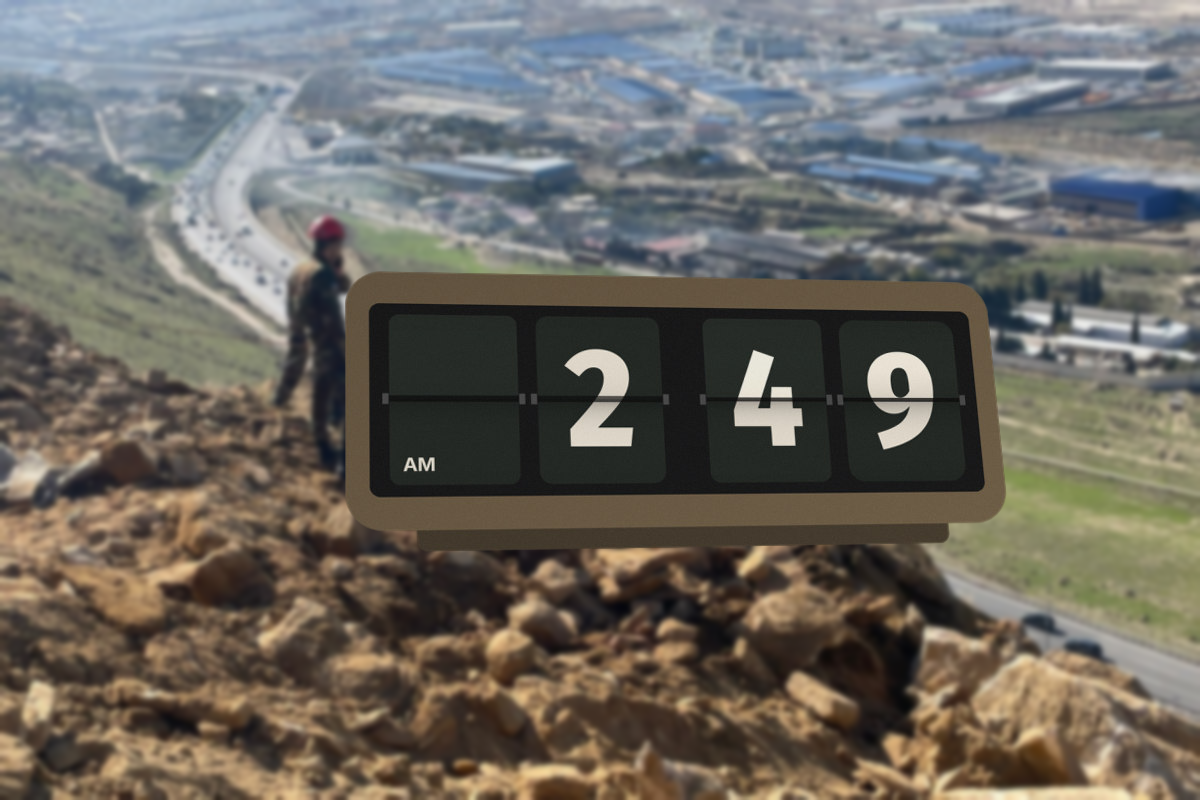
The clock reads h=2 m=49
